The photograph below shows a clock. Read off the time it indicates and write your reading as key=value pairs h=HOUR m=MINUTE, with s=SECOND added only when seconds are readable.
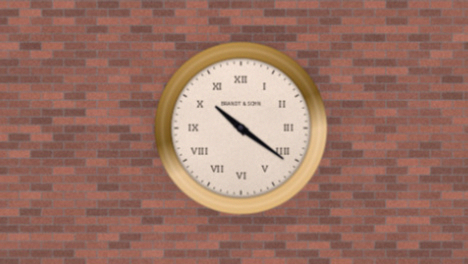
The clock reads h=10 m=21
